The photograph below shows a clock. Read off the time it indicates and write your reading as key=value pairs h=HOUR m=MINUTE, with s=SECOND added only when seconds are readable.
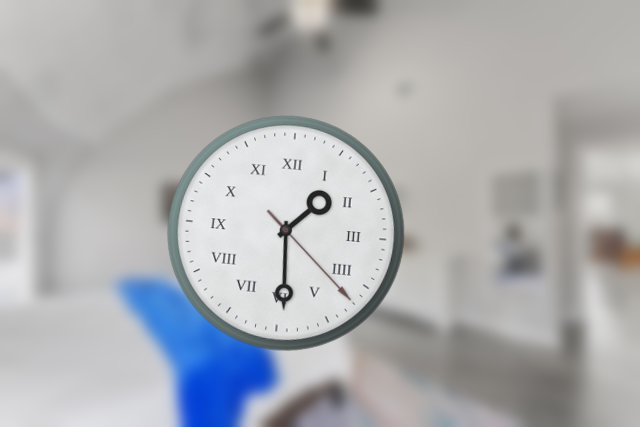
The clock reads h=1 m=29 s=22
